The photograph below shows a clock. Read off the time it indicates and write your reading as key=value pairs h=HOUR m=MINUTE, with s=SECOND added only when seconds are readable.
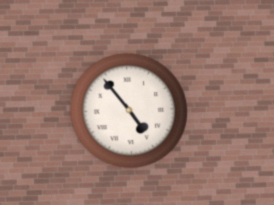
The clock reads h=4 m=54
